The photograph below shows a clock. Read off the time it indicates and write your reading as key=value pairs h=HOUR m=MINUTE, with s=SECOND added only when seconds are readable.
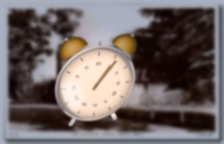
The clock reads h=1 m=6
